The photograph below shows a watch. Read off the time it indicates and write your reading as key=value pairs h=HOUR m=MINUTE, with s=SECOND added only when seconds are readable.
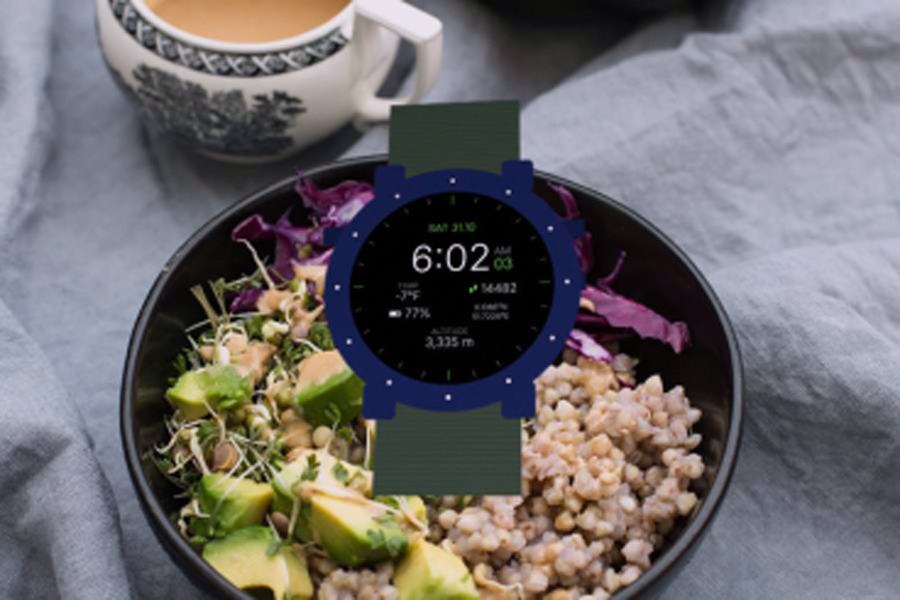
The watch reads h=6 m=2
